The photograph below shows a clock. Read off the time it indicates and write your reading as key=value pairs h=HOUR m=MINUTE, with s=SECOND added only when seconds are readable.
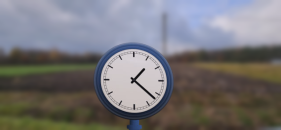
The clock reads h=1 m=22
